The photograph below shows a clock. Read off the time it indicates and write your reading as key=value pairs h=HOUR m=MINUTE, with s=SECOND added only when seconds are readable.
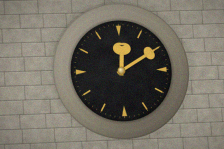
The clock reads h=12 m=10
